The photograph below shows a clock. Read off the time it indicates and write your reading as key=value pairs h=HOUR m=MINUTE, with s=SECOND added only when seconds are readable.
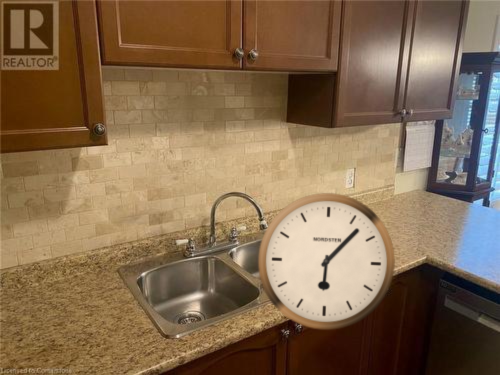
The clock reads h=6 m=7
